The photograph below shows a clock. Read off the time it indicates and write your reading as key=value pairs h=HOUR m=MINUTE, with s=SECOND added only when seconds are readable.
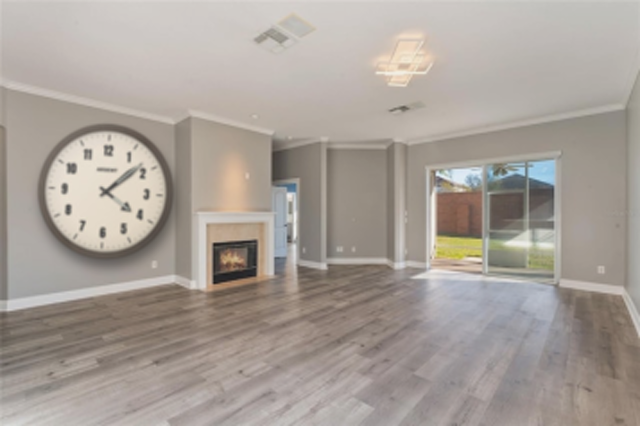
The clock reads h=4 m=8
